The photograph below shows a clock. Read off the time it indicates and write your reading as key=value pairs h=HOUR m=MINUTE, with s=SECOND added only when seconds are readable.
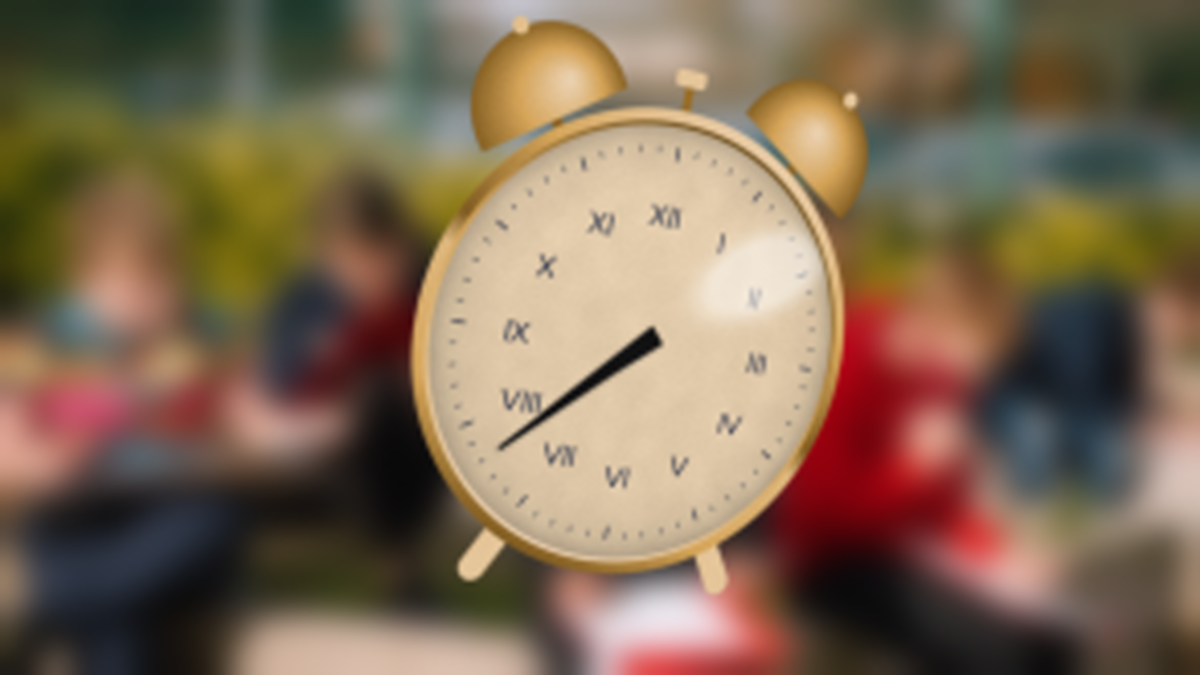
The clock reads h=7 m=38
